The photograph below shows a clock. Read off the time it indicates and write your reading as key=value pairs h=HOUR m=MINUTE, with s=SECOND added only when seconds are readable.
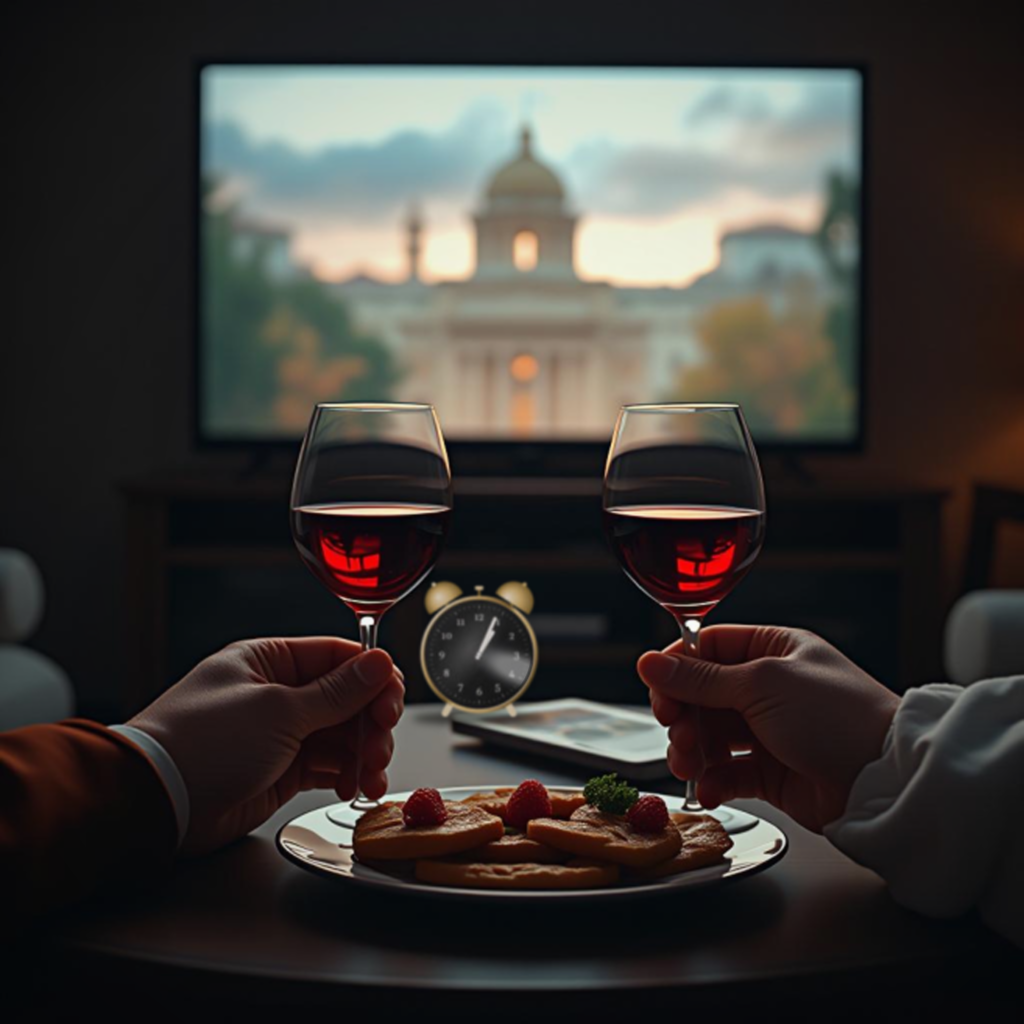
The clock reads h=1 m=4
